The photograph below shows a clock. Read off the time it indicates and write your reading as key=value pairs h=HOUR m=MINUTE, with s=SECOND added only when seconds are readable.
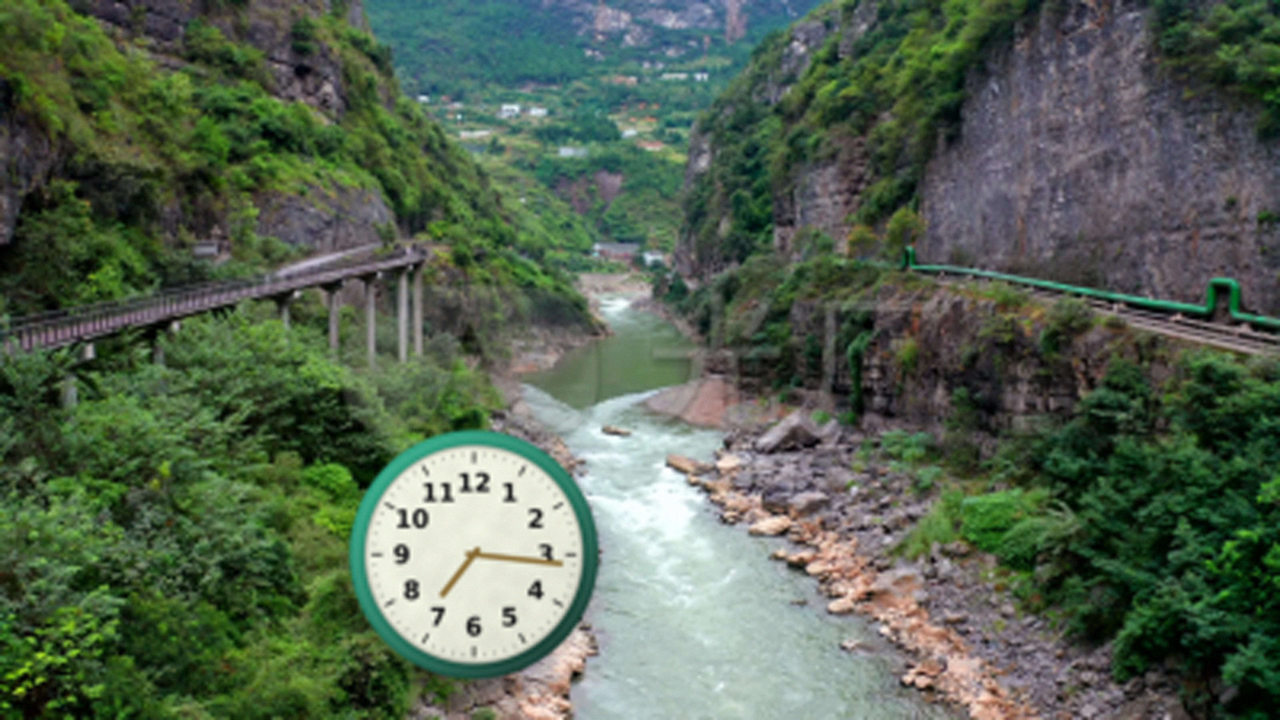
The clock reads h=7 m=16
